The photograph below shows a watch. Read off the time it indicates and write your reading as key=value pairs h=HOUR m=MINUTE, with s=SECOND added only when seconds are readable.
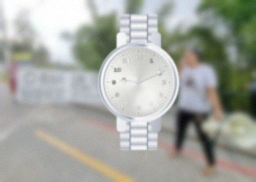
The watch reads h=9 m=11
